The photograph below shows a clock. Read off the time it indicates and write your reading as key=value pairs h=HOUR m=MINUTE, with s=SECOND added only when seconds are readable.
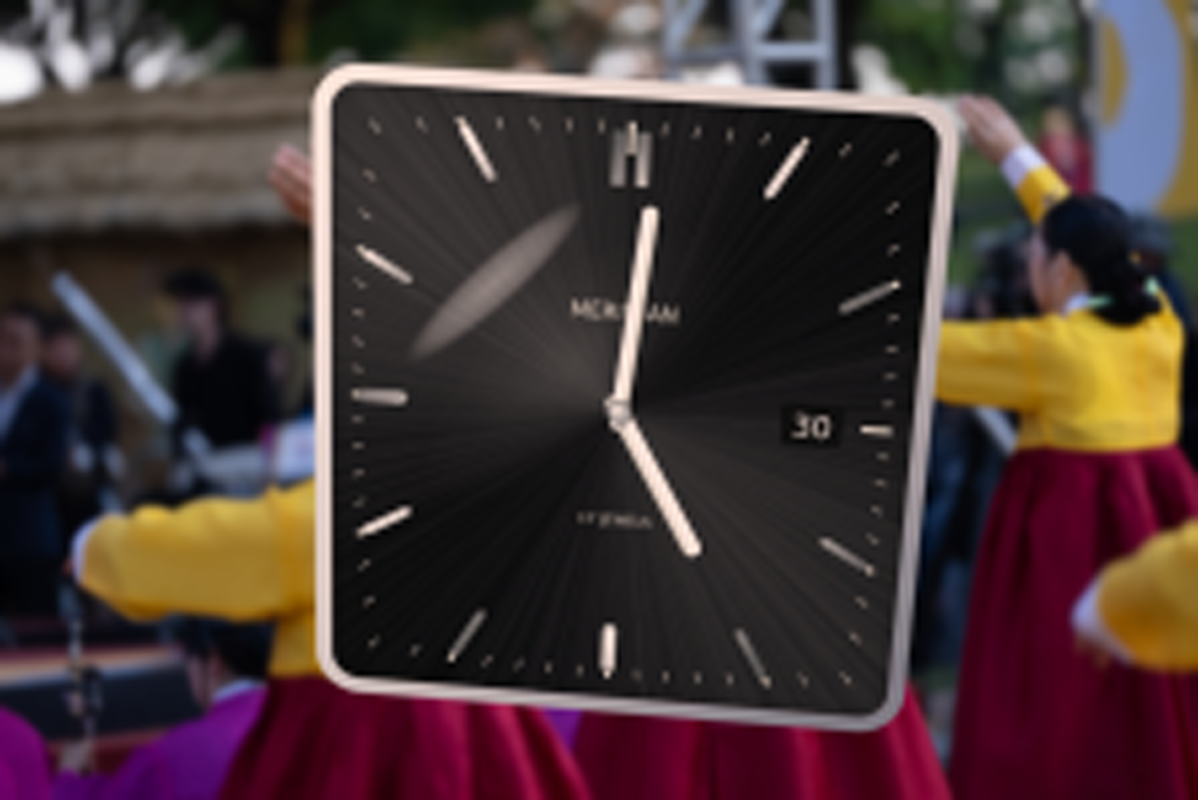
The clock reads h=5 m=1
